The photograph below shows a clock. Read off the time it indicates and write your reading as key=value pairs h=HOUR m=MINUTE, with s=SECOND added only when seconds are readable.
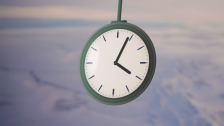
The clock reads h=4 m=4
